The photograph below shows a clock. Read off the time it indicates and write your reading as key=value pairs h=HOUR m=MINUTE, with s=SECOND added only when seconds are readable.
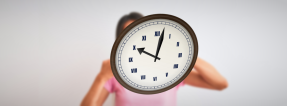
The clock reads h=10 m=2
